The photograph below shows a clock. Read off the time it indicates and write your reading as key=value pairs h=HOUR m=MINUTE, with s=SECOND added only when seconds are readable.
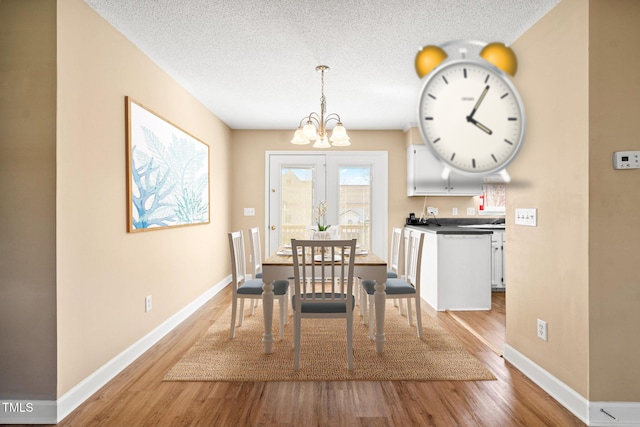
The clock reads h=4 m=6
